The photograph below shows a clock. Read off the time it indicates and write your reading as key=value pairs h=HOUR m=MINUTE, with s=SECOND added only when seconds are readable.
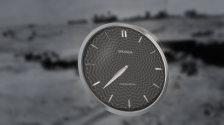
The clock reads h=7 m=38
